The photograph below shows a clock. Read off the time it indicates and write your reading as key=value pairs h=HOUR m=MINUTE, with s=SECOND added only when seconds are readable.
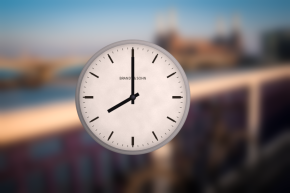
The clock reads h=8 m=0
